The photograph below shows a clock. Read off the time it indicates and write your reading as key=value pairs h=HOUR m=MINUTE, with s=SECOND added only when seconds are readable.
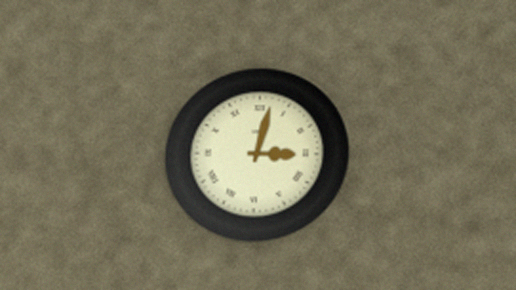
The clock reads h=3 m=2
